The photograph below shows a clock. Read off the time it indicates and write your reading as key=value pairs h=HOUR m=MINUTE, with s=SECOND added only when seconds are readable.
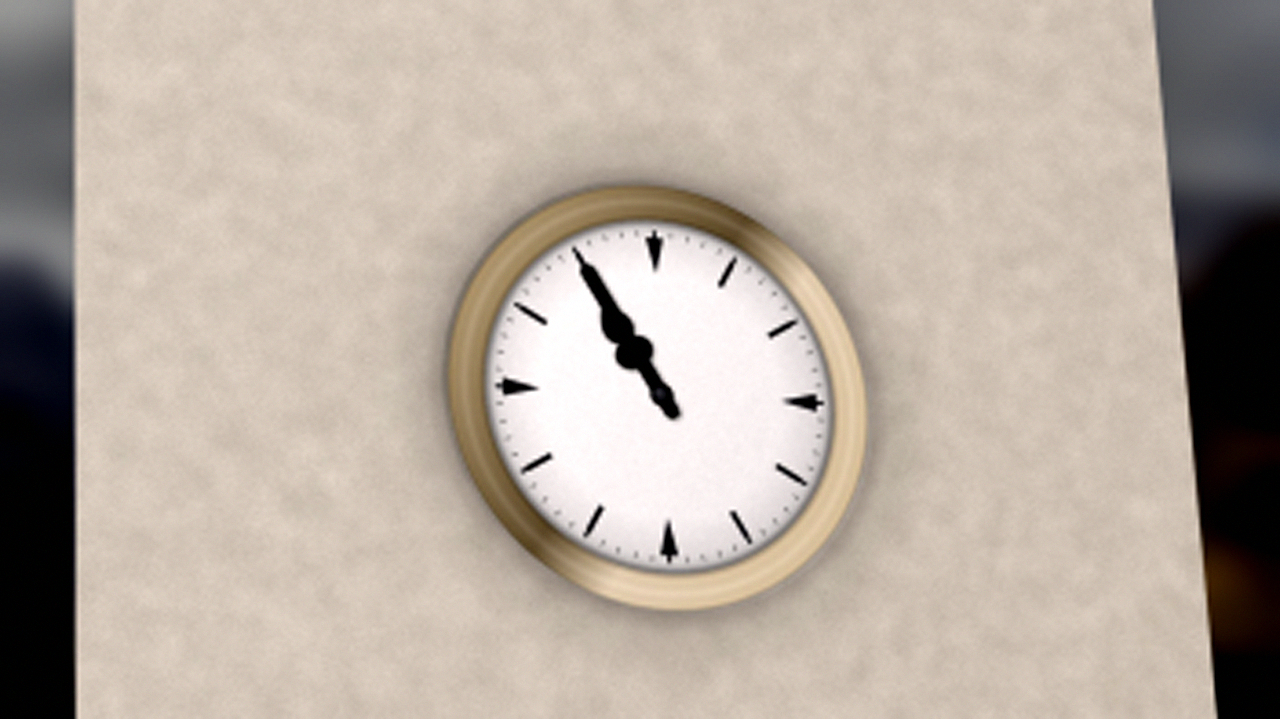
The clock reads h=10 m=55
